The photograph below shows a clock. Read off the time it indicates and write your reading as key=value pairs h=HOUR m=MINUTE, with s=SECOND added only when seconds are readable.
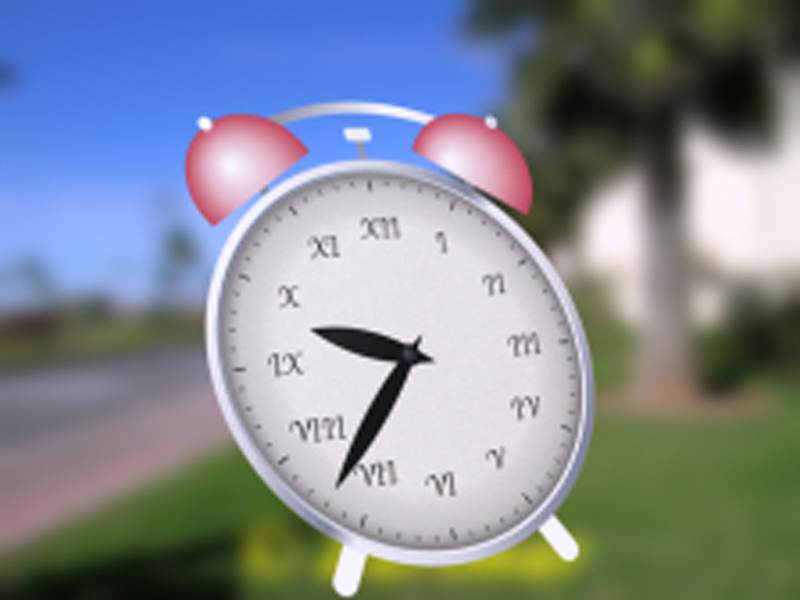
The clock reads h=9 m=37
